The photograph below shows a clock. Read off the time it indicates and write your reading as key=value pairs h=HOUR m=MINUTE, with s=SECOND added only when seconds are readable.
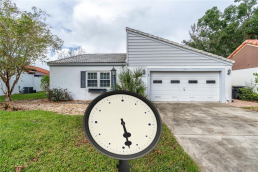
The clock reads h=5 m=28
